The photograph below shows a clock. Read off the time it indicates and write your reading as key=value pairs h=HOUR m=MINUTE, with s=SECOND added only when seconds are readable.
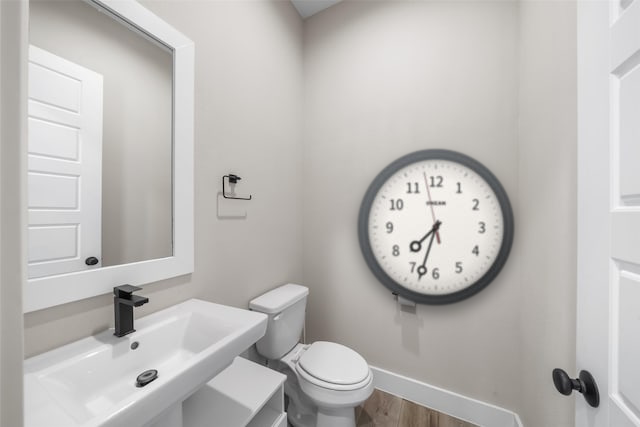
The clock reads h=7 m=32 s=58
